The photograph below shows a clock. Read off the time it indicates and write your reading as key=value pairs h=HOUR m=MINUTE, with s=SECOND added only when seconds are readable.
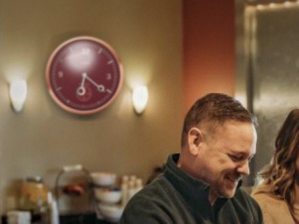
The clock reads h=6 m=21
